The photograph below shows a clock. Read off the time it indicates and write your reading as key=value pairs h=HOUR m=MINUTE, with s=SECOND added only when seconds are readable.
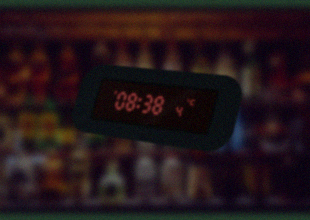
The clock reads h=8 m=38
